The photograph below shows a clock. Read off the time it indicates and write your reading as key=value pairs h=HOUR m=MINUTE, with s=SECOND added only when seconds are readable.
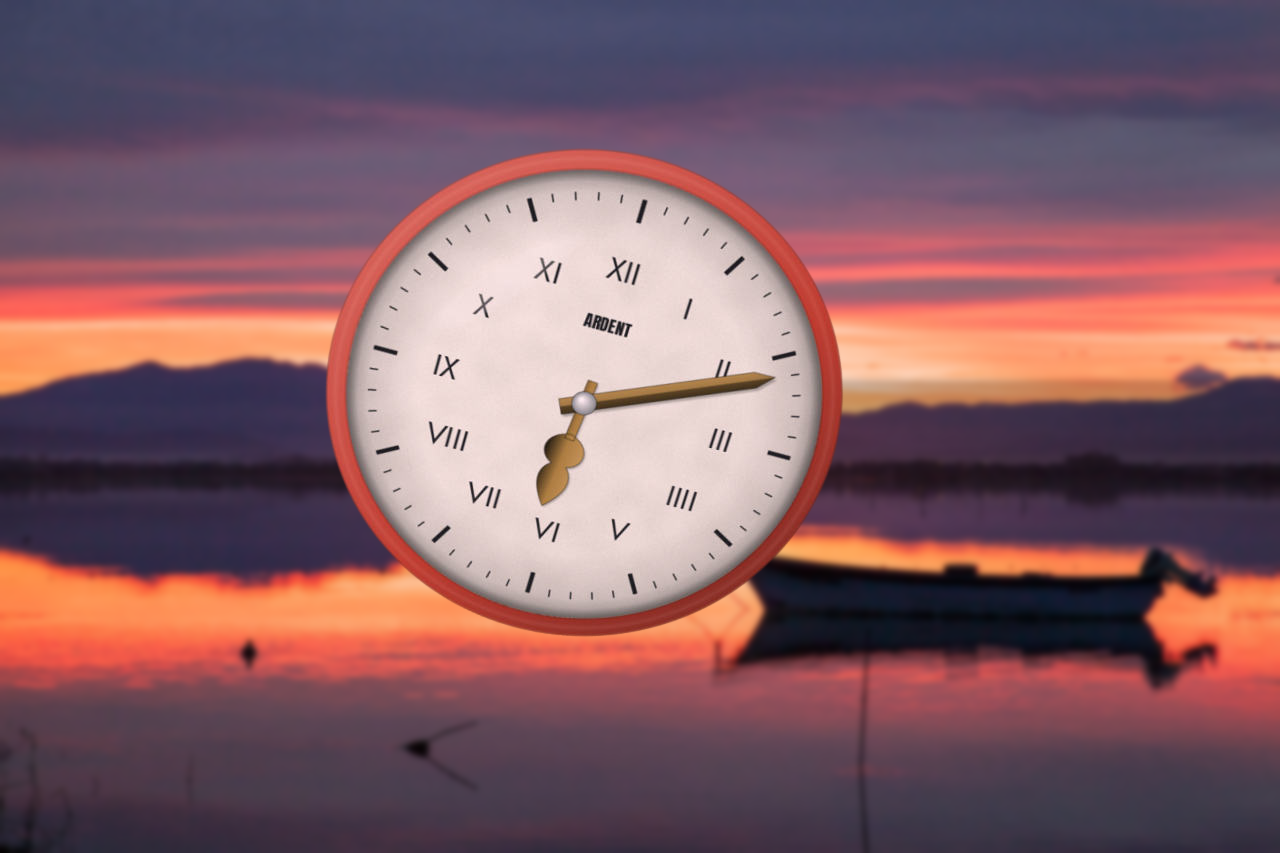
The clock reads h=6 m=11
